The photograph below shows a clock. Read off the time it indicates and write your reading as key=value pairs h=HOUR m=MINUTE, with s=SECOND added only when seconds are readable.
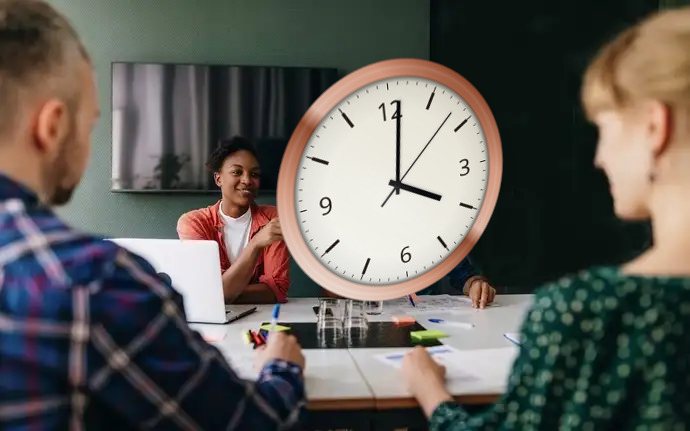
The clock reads h=4 m=1 s=8
